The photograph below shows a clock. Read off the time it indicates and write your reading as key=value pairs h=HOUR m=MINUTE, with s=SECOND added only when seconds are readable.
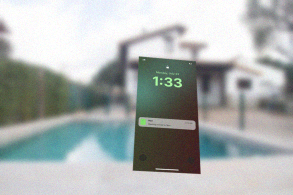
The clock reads h=1 m=33
